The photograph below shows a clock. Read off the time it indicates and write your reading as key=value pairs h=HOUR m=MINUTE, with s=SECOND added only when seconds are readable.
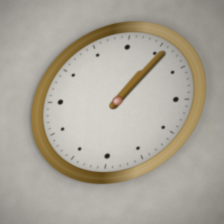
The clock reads h=1 m=6
